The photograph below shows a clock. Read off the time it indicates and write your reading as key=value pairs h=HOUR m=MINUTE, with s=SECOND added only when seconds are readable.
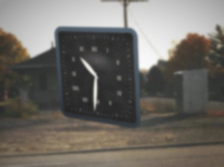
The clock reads h=10 m=31
